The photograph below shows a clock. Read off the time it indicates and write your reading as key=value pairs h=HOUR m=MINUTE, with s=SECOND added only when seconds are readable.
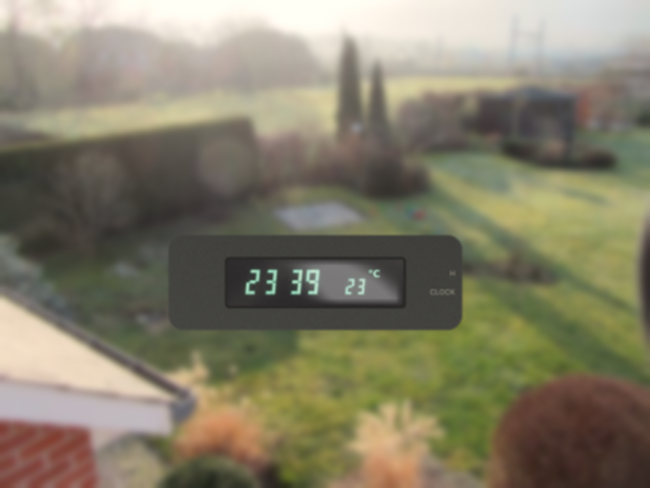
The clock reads h=23 m=39
